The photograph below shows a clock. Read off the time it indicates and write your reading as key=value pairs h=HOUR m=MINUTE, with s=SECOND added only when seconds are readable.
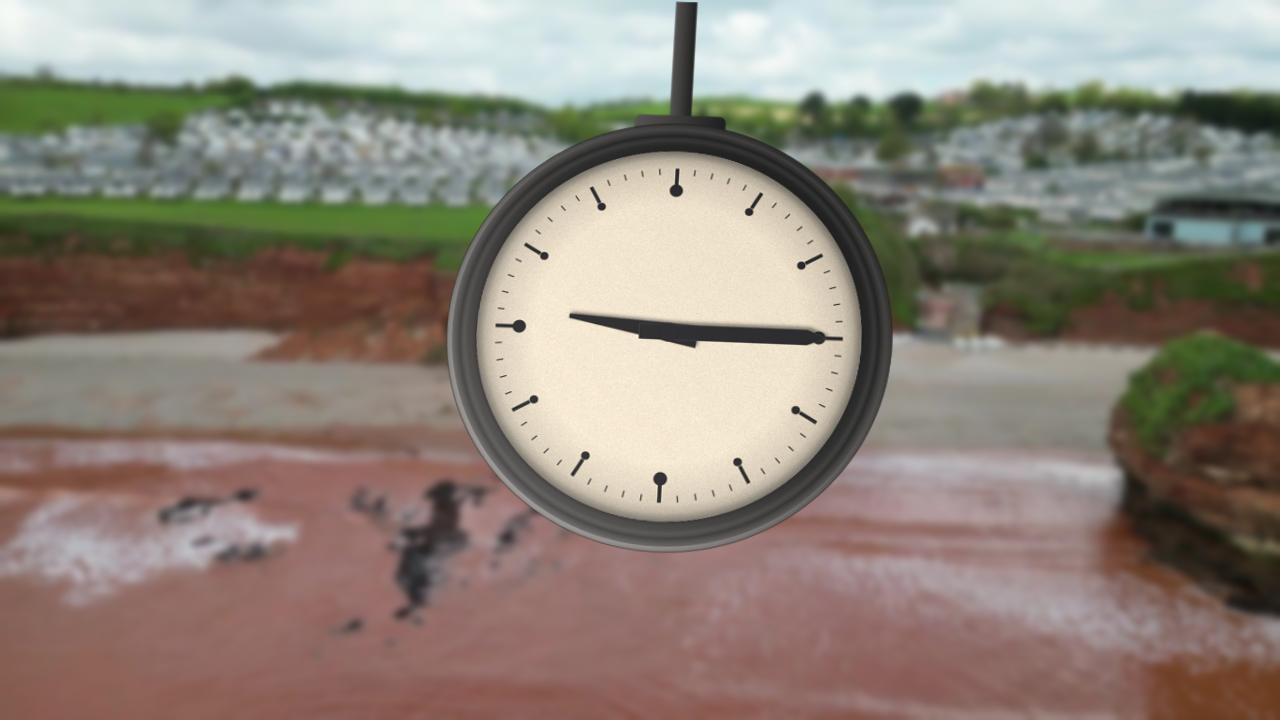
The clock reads h=9 m=15
